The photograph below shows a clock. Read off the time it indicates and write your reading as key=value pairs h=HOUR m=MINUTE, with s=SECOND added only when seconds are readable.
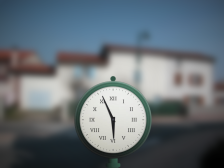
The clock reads h=5 m=56
